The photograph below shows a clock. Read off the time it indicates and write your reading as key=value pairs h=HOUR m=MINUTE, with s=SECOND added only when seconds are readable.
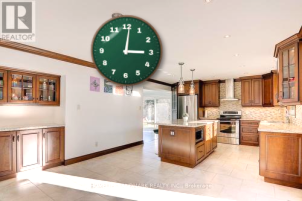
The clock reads h=3 m=1
